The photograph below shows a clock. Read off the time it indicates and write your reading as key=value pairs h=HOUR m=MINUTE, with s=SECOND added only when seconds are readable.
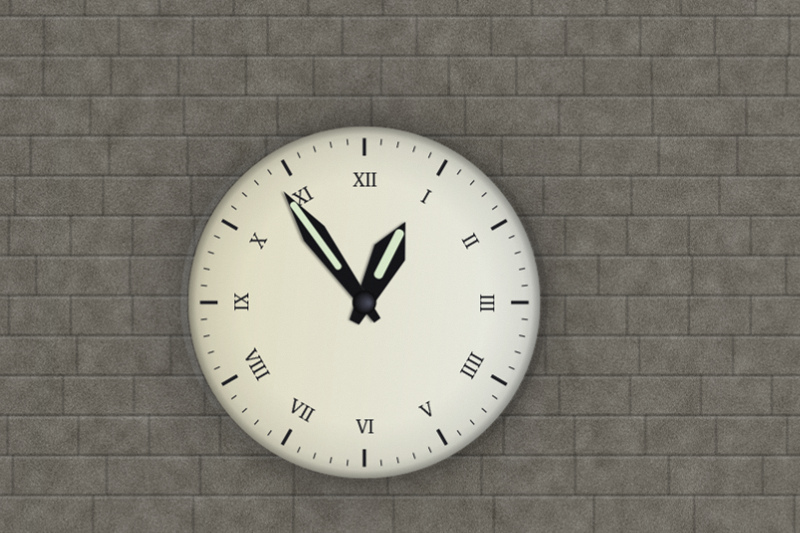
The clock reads h=12 m=54
